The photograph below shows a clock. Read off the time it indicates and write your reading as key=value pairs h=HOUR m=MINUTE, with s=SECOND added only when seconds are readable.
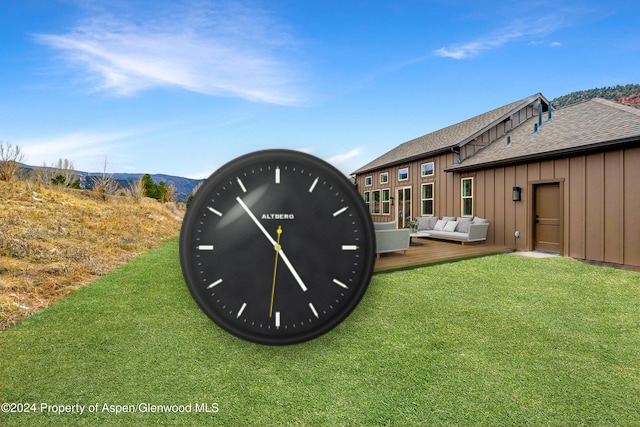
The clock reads h=4 m=53 s=31
